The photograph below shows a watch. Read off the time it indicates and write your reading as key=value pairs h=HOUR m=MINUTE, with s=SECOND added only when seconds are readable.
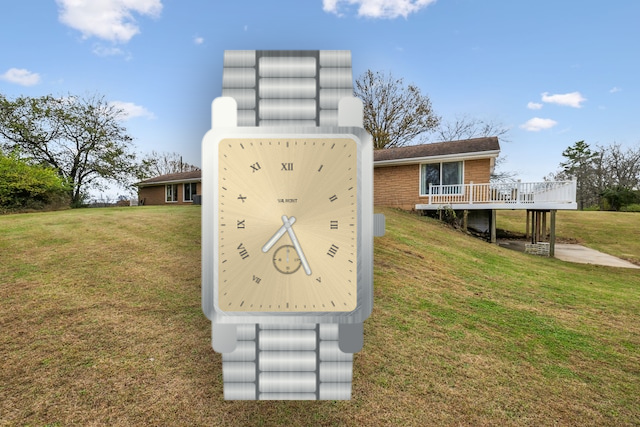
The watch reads h=7 m=26
